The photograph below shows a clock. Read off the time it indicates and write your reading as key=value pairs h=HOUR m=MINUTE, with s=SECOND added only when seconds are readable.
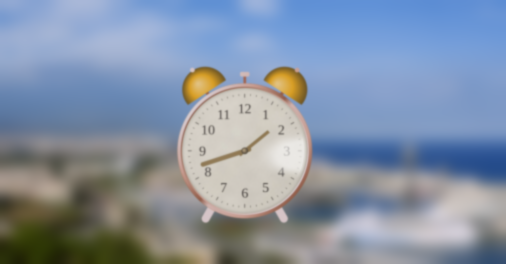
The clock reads h=1 m=42
